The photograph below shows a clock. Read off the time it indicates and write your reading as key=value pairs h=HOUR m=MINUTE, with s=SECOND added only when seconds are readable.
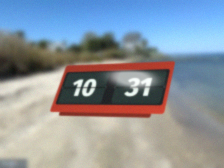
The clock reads h=10 m=31
